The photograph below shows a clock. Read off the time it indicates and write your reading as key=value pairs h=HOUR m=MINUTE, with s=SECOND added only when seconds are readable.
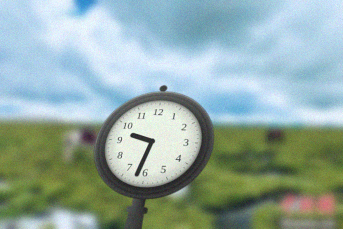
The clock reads h=9 m=32
